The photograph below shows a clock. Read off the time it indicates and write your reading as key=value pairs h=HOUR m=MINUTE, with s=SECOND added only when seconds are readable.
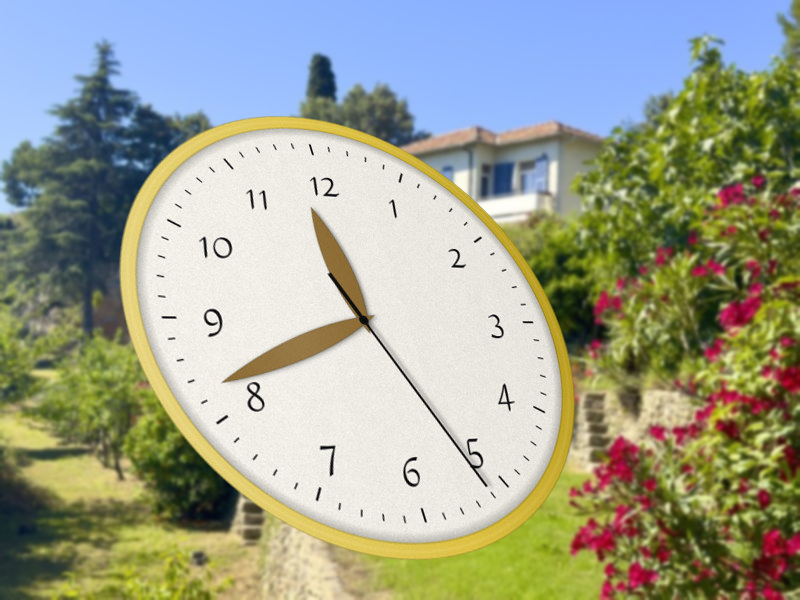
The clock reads h=11 m=41 s=26
